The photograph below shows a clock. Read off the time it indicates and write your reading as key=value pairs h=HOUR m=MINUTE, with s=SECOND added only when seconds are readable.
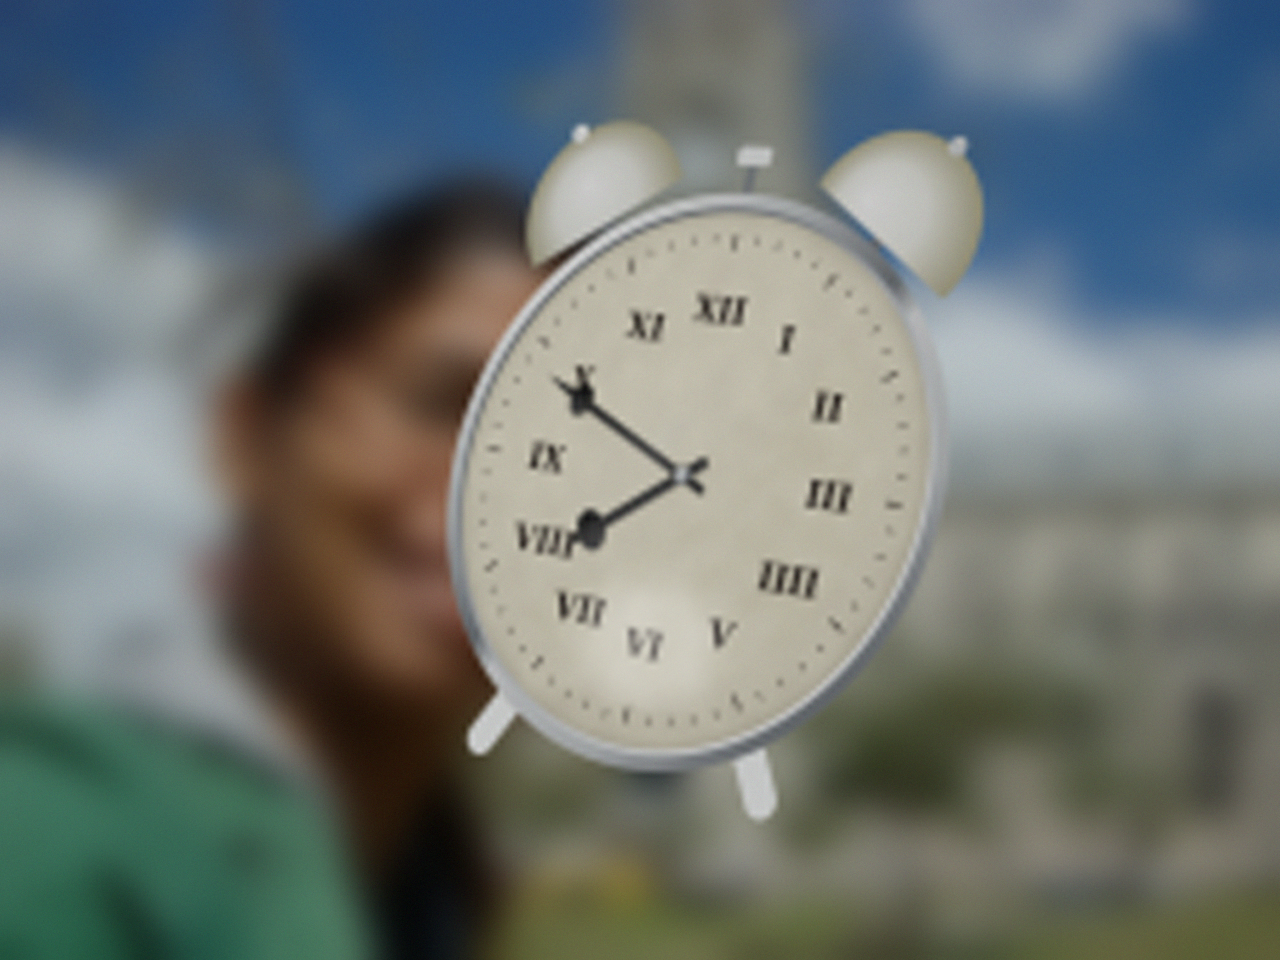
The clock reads h=7 m=49
